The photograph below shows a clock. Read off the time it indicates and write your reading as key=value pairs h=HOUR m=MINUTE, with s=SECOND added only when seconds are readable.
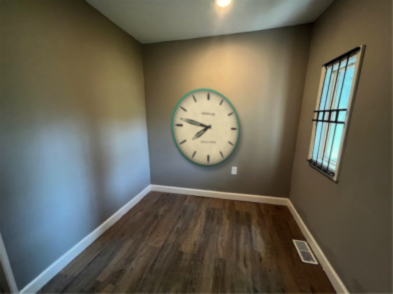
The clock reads h=7 m=47
